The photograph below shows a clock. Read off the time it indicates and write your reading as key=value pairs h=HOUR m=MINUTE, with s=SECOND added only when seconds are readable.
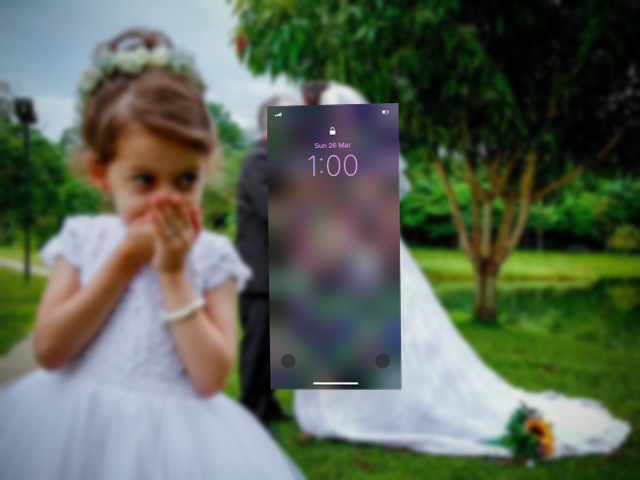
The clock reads h=1 m=0
